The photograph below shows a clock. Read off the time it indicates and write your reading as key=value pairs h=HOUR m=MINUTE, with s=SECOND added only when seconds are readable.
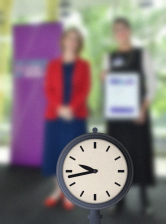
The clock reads h=9 m=43
